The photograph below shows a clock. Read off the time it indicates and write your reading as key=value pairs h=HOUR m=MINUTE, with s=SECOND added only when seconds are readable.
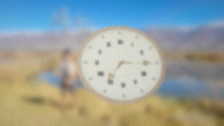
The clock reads h=7 m=15
